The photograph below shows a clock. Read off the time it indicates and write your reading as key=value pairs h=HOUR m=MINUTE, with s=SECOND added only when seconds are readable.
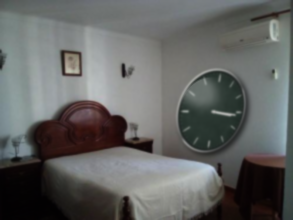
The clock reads h=3 m=16
